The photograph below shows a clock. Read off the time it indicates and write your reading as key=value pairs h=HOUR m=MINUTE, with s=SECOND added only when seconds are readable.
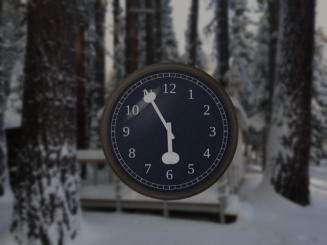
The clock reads h=5 m=55
